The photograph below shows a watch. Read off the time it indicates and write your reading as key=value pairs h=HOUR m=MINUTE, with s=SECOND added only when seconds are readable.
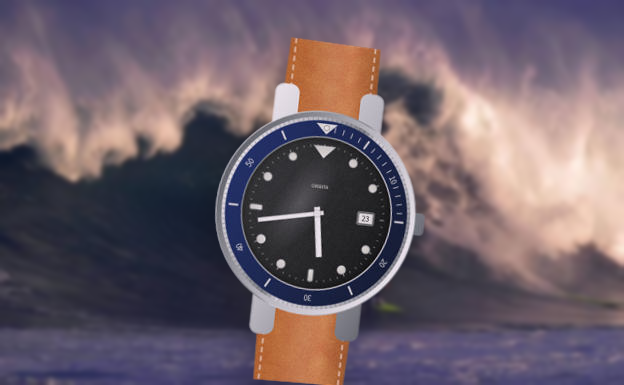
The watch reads h=5 m=43
